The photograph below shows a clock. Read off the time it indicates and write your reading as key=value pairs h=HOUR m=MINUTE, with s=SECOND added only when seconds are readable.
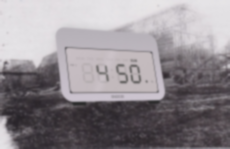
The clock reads h=4 m=50
